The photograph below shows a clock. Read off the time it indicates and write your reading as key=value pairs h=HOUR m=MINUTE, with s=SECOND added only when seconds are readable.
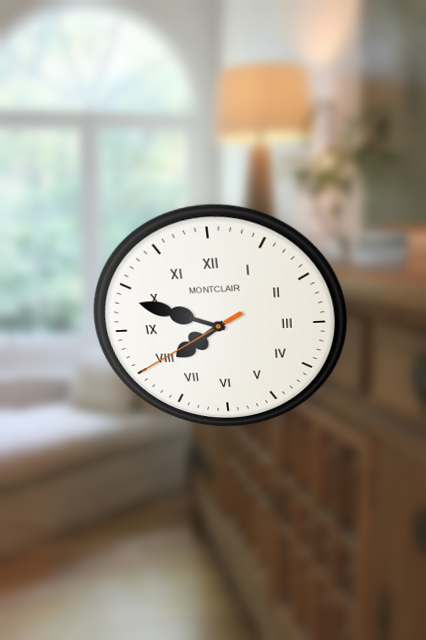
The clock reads h=7 m=48 s=40
